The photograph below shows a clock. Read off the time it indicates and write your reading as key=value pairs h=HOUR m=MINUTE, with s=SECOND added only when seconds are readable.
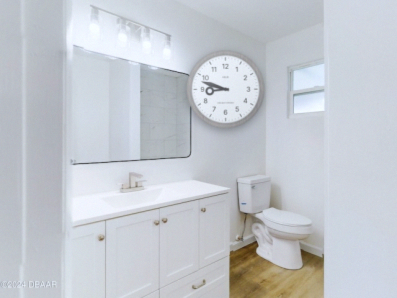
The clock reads h=8 m=48
